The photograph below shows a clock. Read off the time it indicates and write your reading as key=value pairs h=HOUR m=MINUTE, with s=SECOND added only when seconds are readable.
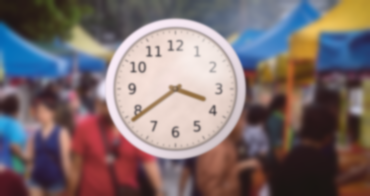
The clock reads h=3 m=39
